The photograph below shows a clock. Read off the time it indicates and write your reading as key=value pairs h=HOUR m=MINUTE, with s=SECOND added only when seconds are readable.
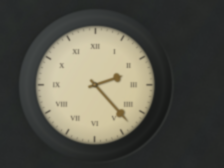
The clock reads h=2 m=23
